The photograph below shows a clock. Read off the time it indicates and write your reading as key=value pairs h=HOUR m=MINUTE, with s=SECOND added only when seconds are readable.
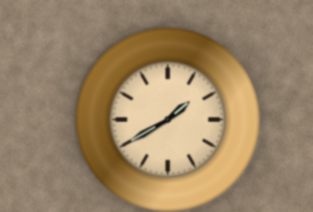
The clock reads h=1 m=40
